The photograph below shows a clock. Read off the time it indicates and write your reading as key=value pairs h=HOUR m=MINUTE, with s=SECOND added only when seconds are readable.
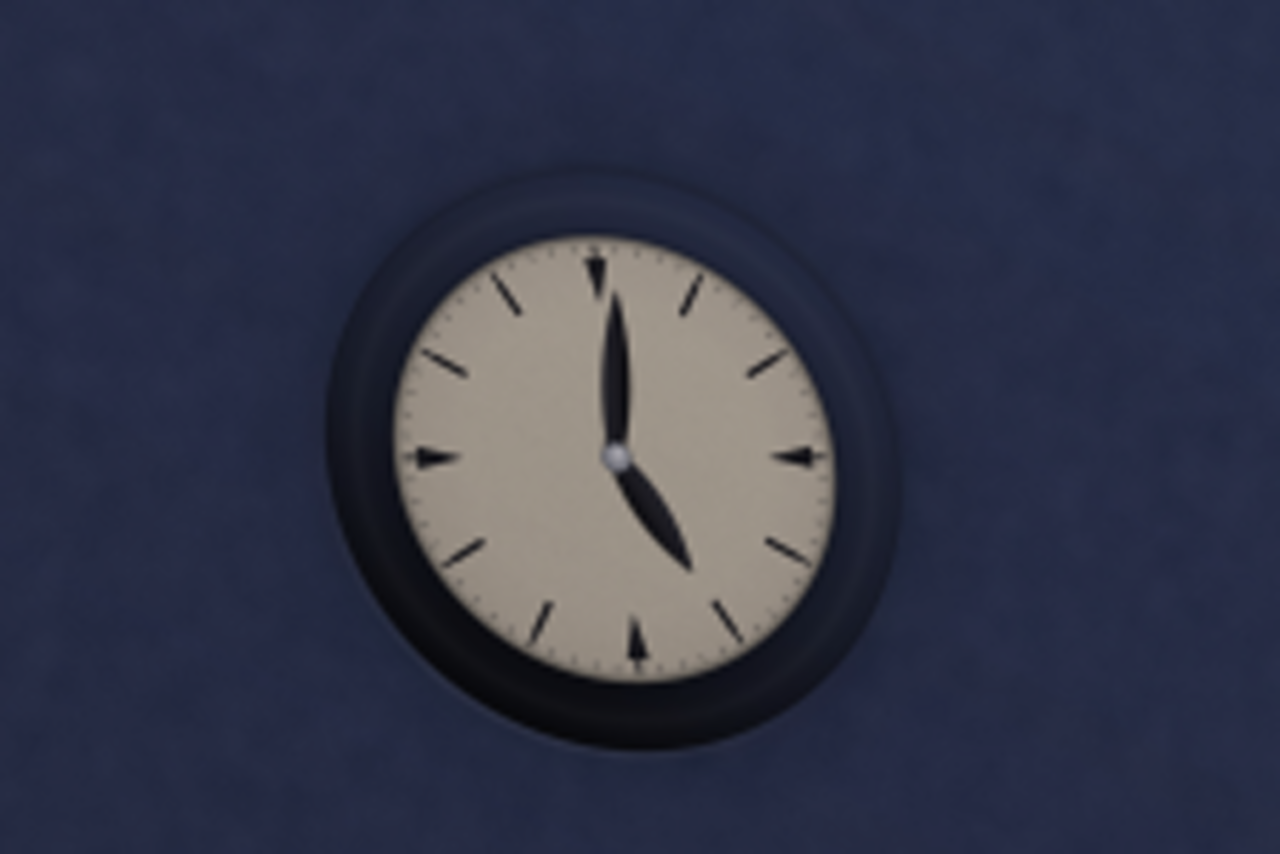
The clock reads h=5 m=1
